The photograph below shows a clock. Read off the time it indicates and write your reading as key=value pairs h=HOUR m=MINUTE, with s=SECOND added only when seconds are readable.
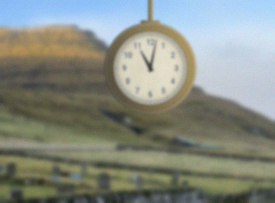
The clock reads h=11 m=2
